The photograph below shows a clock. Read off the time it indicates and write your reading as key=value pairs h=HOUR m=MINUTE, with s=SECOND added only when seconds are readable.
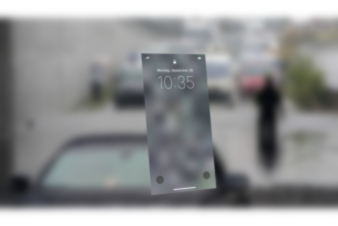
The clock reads h=10 m=35
